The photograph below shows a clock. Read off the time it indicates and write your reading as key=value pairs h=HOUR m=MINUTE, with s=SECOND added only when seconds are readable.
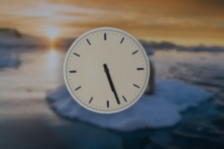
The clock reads h=5 m=27
